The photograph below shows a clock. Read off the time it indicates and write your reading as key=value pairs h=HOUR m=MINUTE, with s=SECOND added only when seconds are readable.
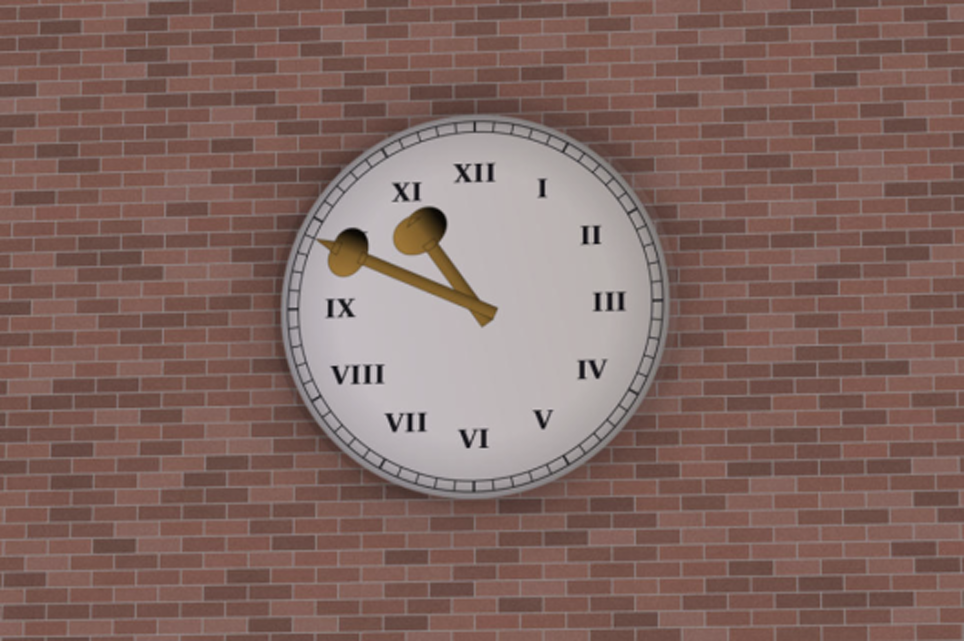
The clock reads h=10 m=49
